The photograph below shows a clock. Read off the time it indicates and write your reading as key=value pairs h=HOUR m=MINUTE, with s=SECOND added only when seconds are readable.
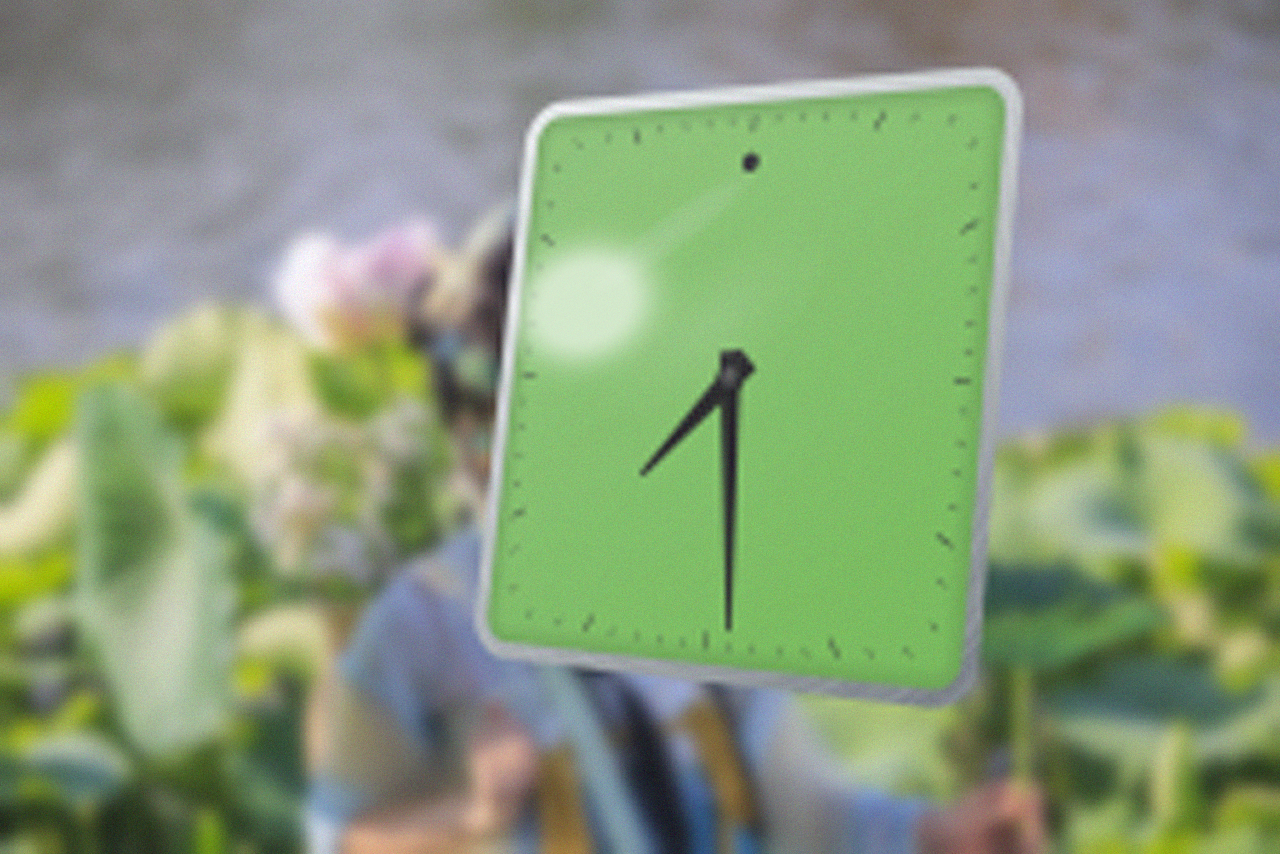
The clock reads h=7 m=29
